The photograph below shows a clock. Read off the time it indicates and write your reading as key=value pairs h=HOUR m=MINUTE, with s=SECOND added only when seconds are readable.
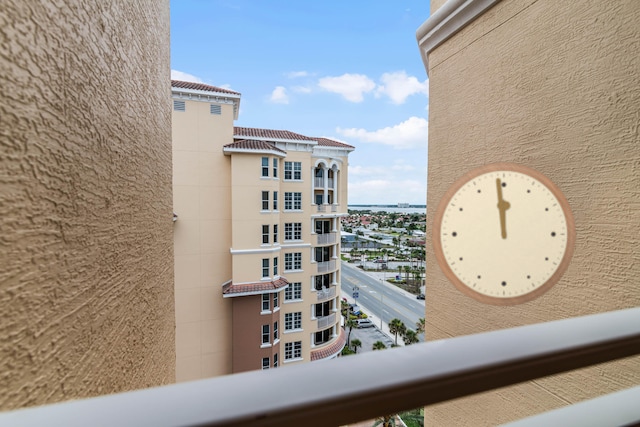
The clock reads h=11 m=59
